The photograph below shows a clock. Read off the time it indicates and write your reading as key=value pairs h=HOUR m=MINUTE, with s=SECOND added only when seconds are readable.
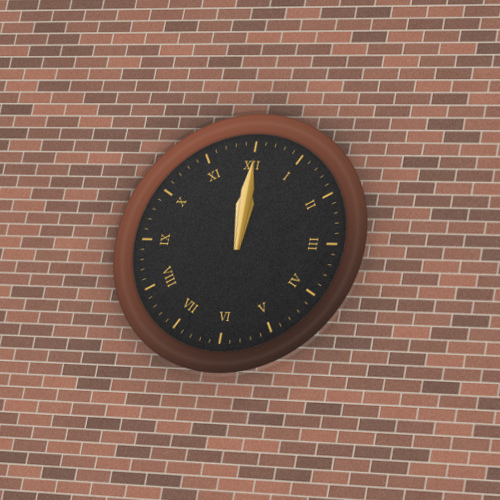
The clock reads h=12 m=0
